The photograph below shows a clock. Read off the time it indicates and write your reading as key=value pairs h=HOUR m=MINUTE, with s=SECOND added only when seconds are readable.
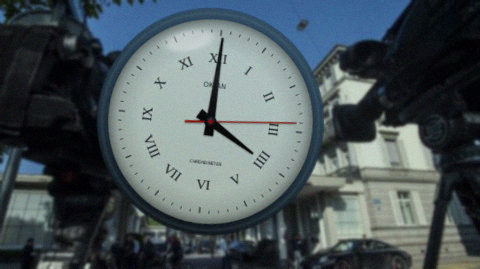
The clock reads h=4 m=0 s=14
